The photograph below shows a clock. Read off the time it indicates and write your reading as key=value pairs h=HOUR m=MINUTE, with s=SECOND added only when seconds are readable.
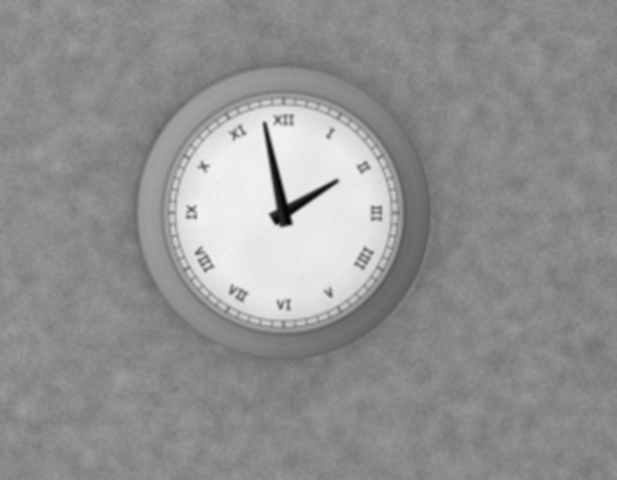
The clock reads h=1 m=58
